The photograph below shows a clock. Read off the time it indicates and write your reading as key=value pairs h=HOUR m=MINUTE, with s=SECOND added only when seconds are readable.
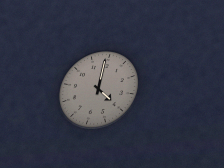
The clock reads h=3 m=59
